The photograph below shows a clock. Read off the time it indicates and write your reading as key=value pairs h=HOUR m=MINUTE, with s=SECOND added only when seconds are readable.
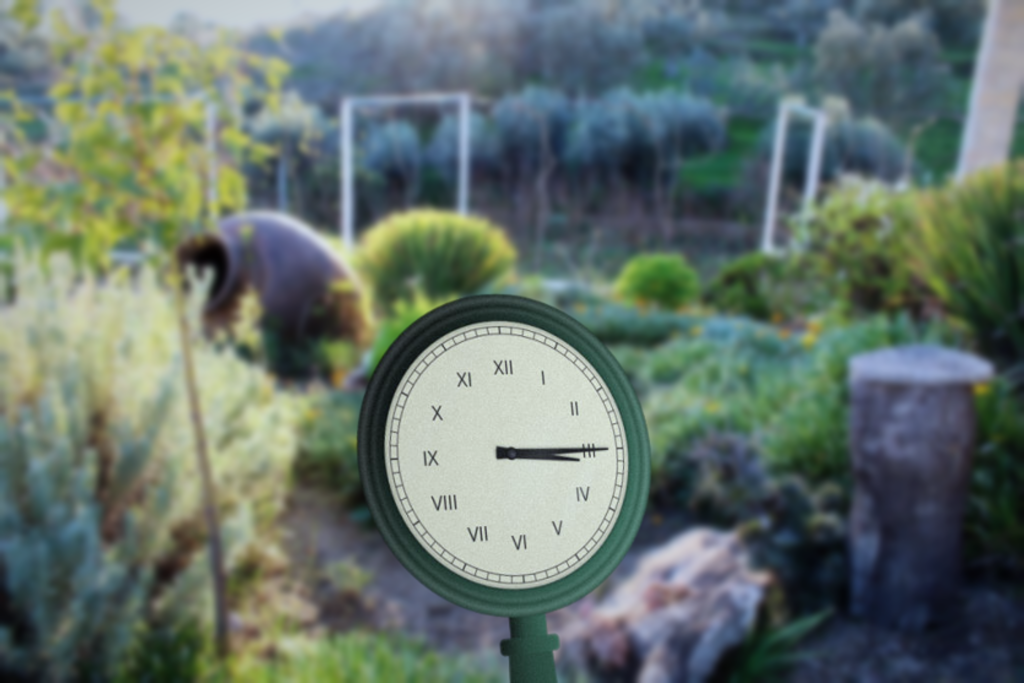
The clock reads h=3 m=15
